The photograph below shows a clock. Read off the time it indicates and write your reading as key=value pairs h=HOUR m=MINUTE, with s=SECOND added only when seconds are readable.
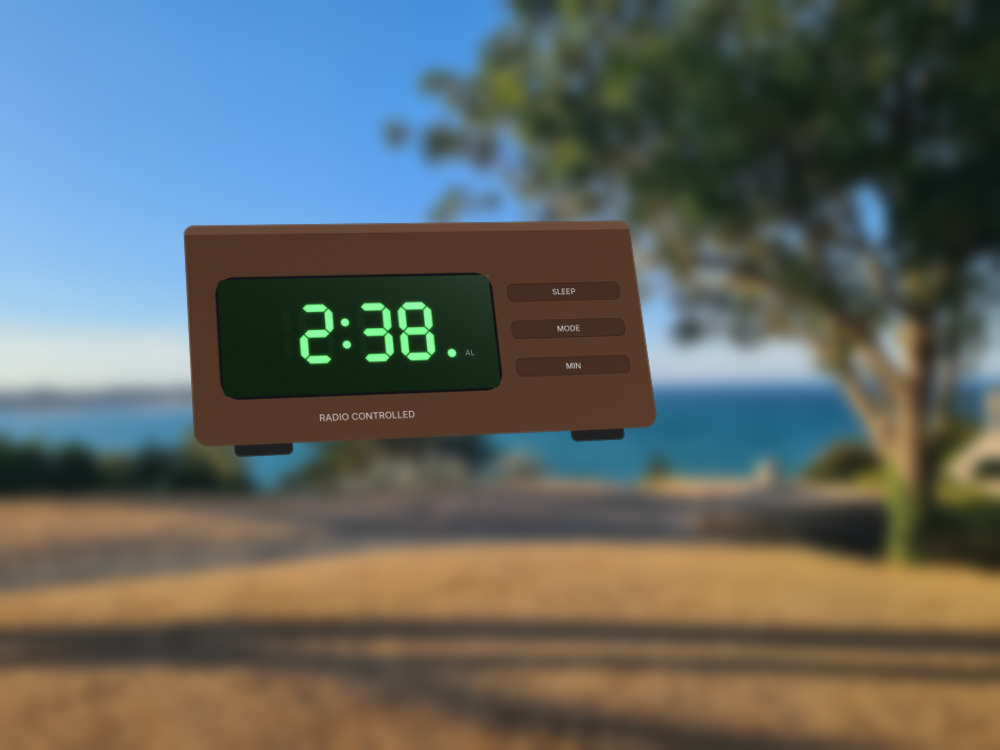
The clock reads h=2 m=38
